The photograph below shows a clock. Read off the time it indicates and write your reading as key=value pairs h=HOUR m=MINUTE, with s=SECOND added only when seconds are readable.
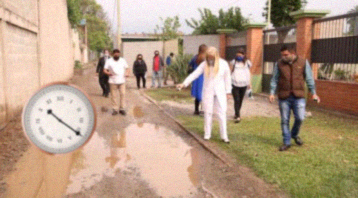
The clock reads h=10 m=21
